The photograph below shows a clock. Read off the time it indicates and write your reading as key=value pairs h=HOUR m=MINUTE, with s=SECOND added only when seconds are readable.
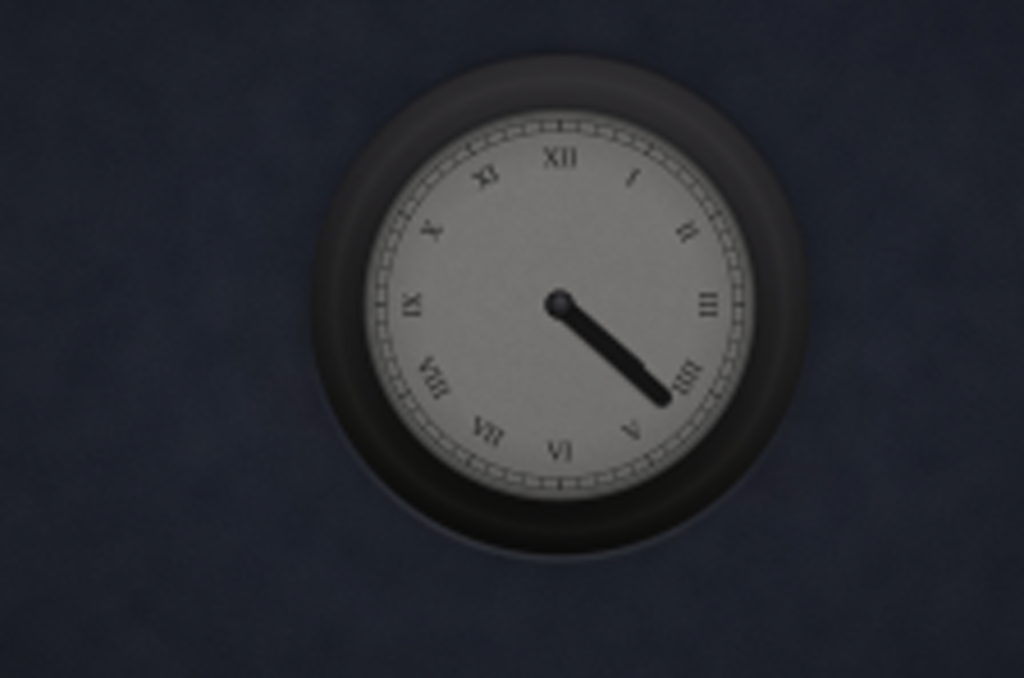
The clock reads h=4 m=22
